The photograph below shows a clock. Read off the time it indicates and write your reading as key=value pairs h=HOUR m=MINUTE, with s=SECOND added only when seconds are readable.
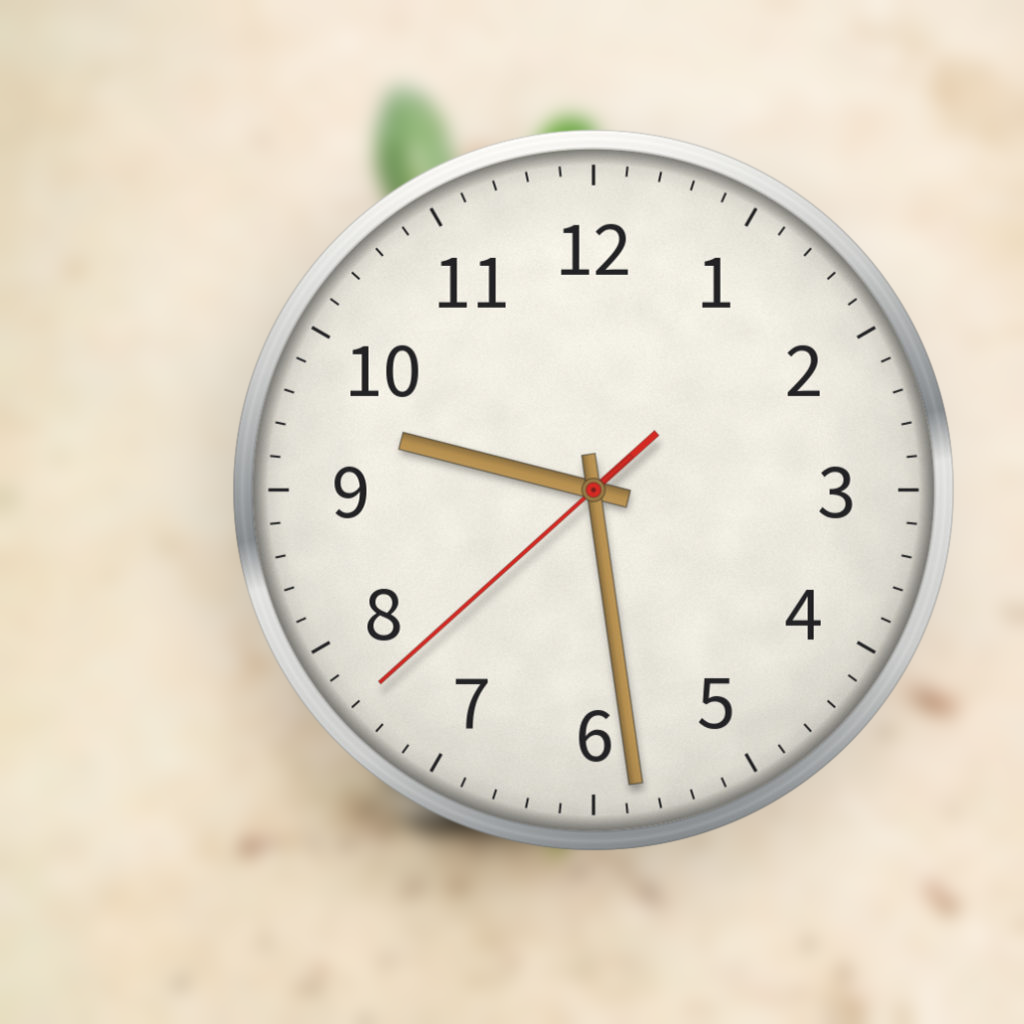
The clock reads h=9 m=28 s=38
